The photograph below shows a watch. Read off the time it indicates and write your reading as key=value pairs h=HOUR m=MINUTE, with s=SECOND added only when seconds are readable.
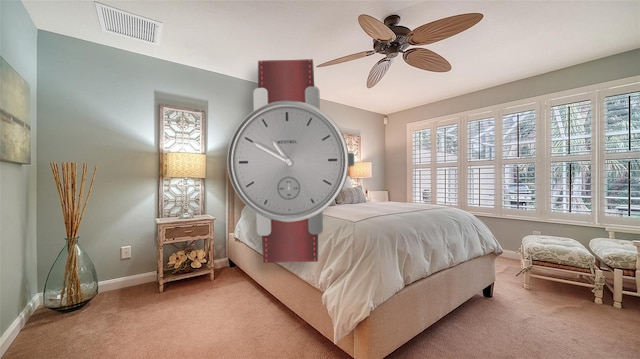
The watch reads h=10 m=50
